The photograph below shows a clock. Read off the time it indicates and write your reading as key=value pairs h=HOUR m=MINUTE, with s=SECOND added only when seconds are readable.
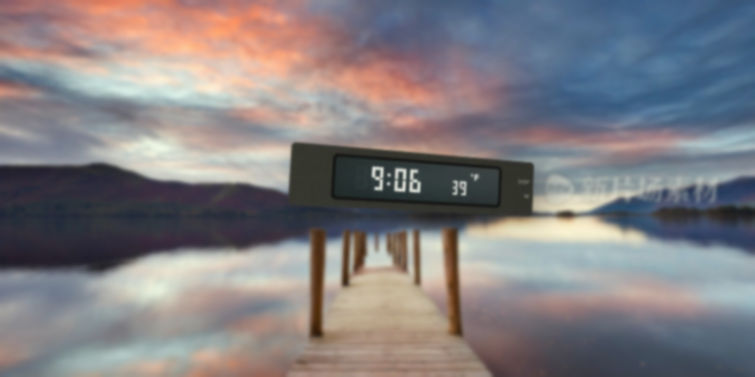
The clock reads h=9 m=6
